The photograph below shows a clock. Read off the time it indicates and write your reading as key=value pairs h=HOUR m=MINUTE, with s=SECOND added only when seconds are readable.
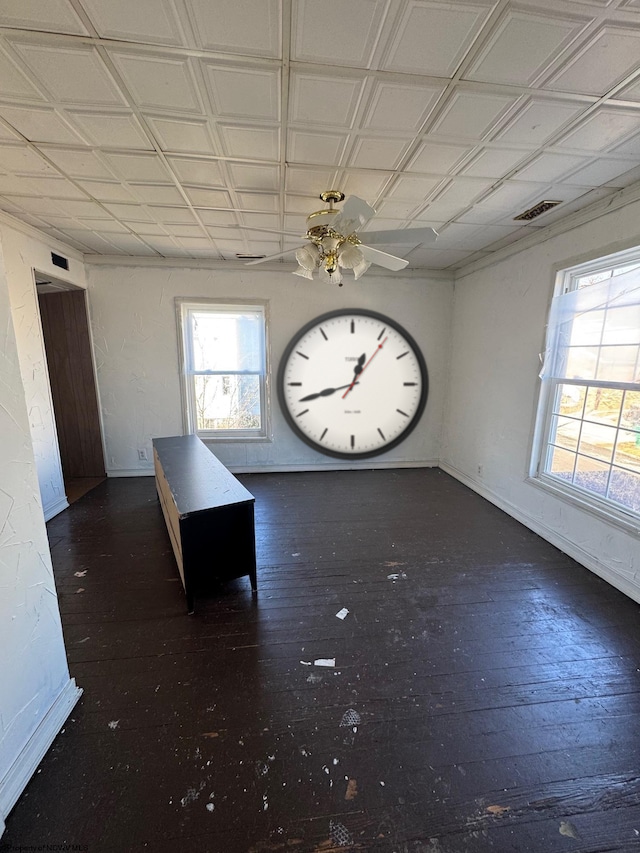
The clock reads h=12 m=42 s=6
